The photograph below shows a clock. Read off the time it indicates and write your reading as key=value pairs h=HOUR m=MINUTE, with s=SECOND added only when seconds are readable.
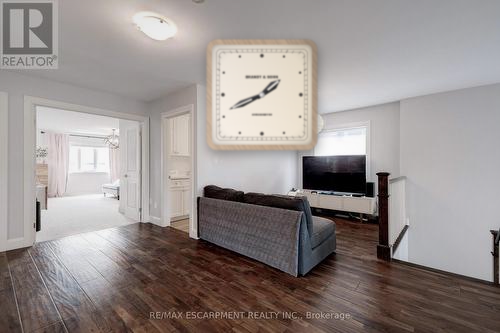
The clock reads h=1 m=41
